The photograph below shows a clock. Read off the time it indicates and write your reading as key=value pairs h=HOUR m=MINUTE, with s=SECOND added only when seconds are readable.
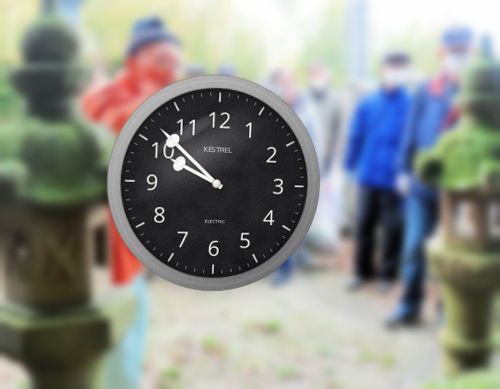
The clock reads h=9 m=52
